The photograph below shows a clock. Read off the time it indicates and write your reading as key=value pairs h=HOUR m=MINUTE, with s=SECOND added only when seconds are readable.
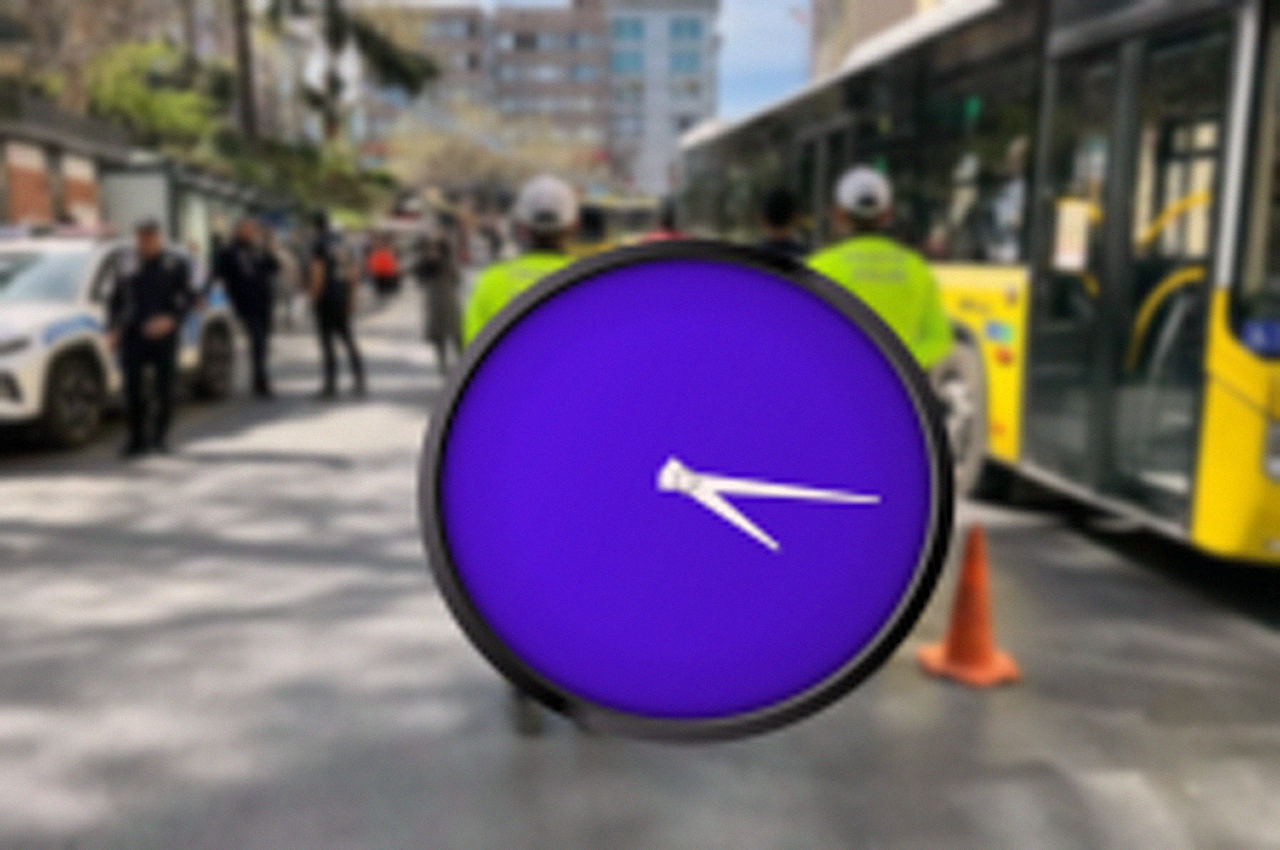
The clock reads h=4 m=16
